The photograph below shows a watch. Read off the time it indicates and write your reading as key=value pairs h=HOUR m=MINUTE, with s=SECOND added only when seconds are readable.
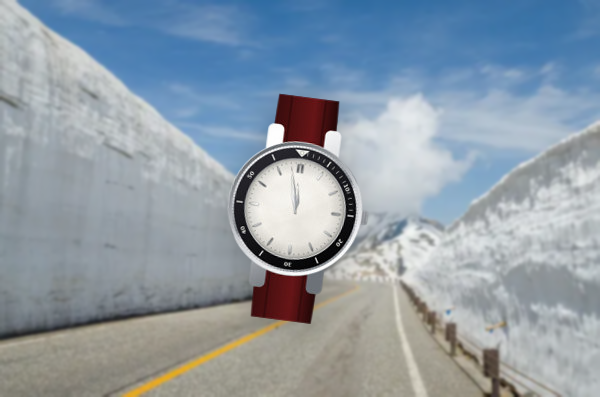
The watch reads h=11 m=58
